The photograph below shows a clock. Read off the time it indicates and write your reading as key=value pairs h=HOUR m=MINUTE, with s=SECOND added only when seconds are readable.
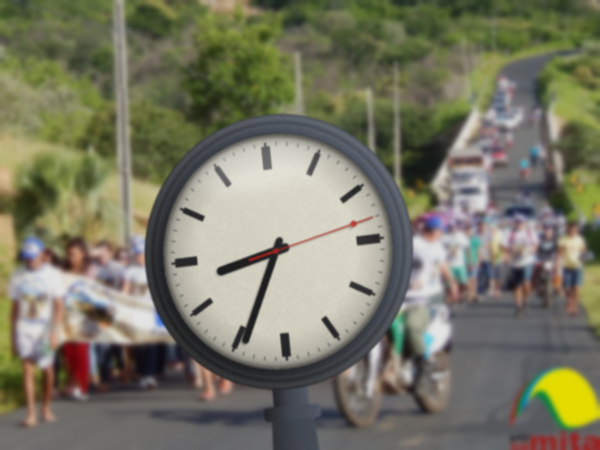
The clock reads h=8 m=34 s=13
